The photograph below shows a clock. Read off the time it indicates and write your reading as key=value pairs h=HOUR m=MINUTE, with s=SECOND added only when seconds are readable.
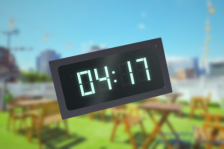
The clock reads h=4 m=17
